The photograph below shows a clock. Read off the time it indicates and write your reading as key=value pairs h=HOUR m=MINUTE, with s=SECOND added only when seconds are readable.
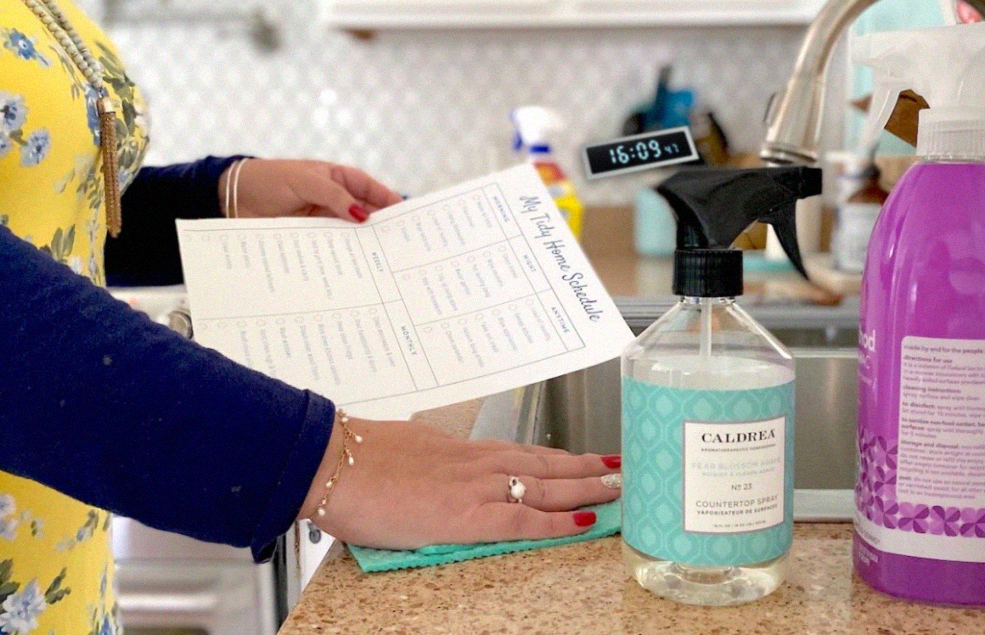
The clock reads h=16 m=9
